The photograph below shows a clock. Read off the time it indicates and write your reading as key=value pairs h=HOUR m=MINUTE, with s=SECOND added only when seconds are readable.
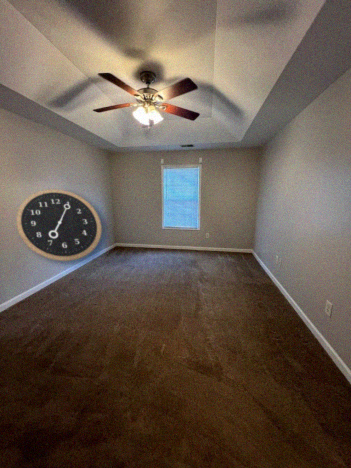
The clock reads h=7 m=5
